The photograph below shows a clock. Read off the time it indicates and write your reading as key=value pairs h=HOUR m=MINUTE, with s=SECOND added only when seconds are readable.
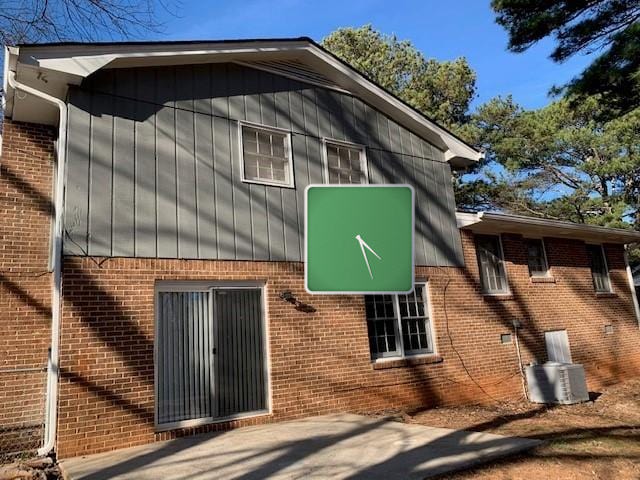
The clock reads h=4 m=27
